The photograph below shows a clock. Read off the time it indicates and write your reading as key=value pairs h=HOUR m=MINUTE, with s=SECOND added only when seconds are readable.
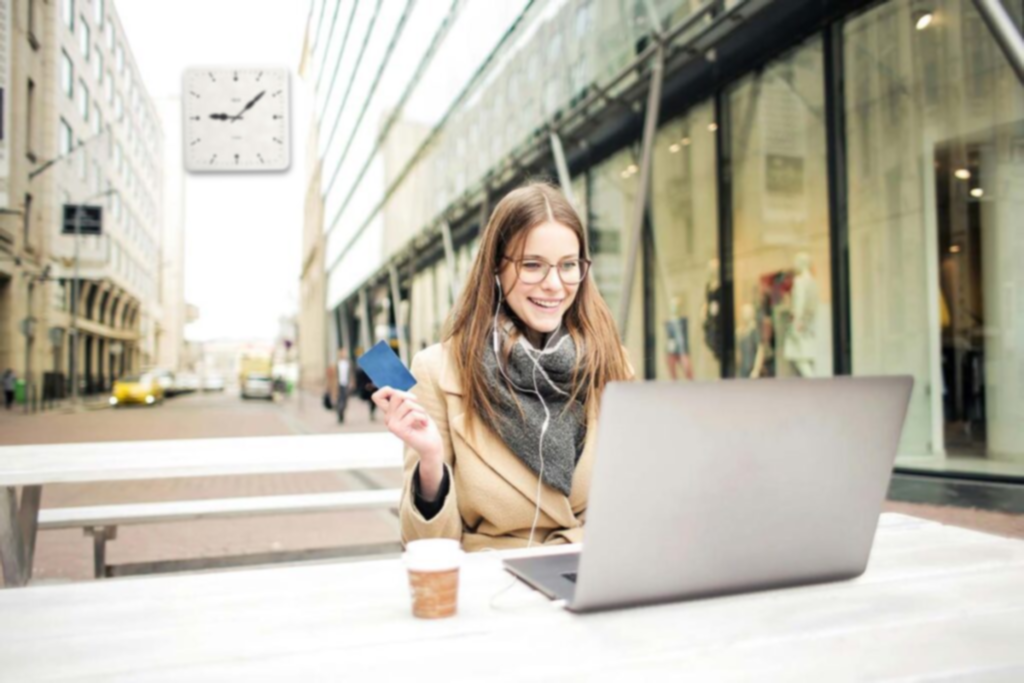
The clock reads h=9 m=8
